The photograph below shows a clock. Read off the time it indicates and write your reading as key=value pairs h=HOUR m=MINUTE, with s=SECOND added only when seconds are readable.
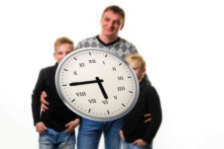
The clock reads h=5 m=45
